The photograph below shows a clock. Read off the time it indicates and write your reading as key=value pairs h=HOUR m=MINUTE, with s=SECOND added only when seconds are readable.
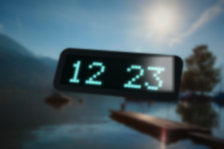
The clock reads h=12 m=23
